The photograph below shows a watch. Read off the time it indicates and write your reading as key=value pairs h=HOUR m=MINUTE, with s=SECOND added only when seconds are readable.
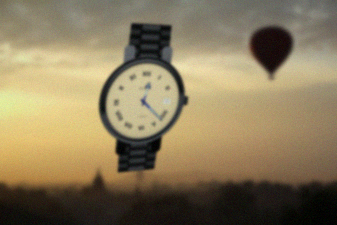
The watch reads h=12 m=22
